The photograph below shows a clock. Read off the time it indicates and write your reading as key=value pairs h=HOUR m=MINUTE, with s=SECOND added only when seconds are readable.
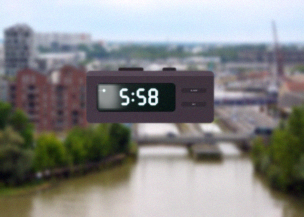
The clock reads h=5 m=58
